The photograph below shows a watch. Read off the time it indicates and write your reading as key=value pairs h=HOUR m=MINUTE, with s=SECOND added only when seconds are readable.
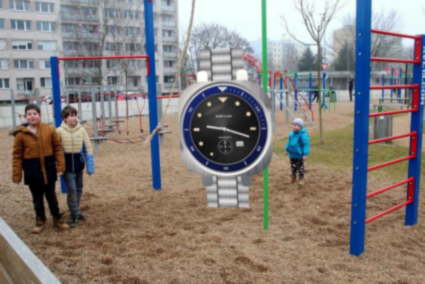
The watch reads h=9 m=18
